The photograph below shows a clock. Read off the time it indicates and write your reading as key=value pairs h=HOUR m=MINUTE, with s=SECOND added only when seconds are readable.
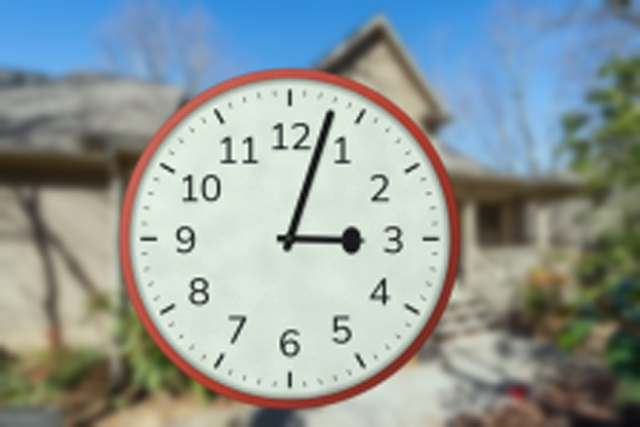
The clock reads h=3 m=3
